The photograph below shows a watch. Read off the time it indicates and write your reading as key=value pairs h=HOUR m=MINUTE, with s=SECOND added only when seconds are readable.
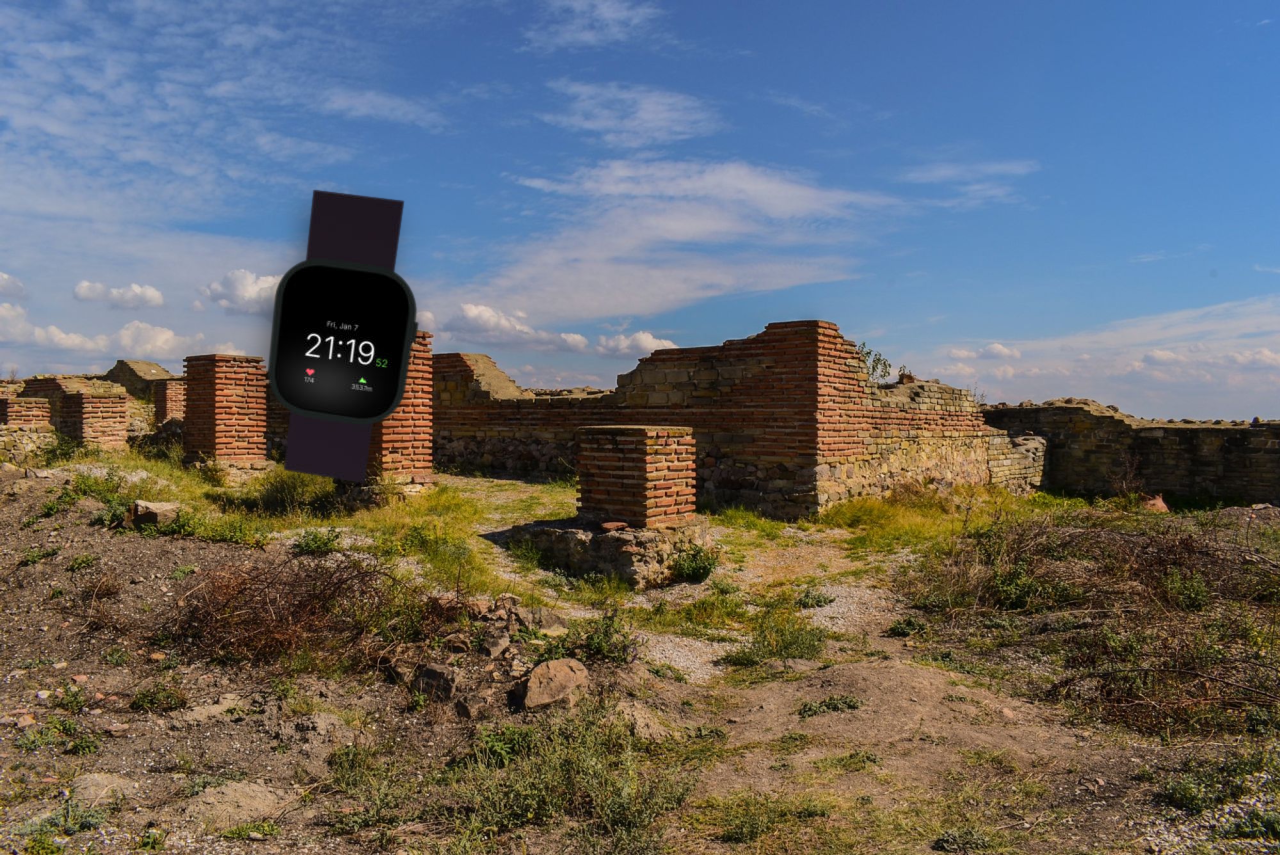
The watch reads h=21 m=19 s=52
